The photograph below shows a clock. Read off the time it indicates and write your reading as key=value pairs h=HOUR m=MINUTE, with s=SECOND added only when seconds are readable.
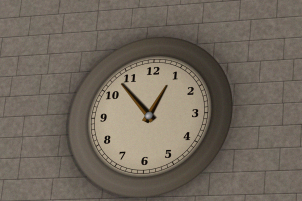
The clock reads h=12 m=53
